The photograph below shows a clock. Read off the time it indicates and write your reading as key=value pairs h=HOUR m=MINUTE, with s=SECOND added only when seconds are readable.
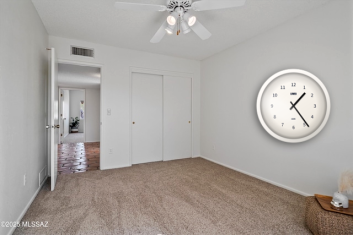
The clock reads h=1 m=24
